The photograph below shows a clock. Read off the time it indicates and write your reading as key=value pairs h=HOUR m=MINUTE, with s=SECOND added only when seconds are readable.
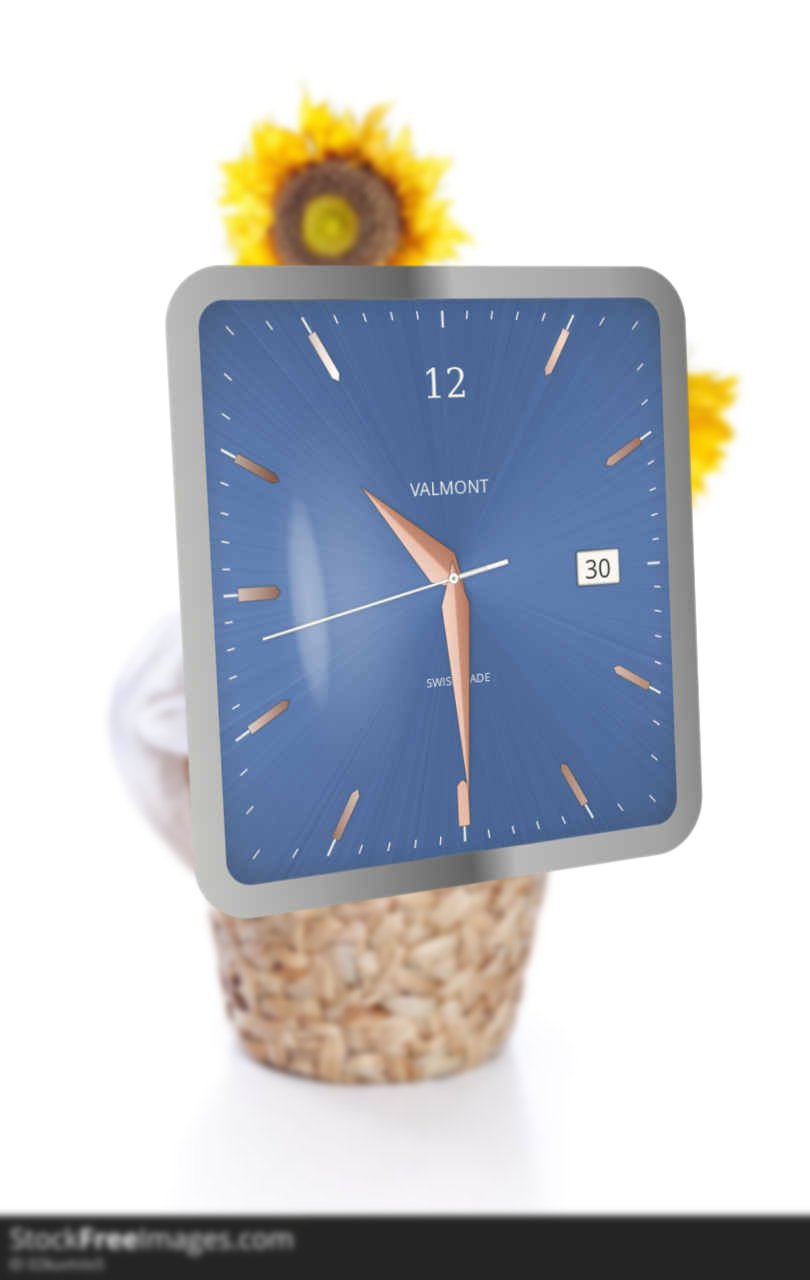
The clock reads h=10 m=29 s=43
